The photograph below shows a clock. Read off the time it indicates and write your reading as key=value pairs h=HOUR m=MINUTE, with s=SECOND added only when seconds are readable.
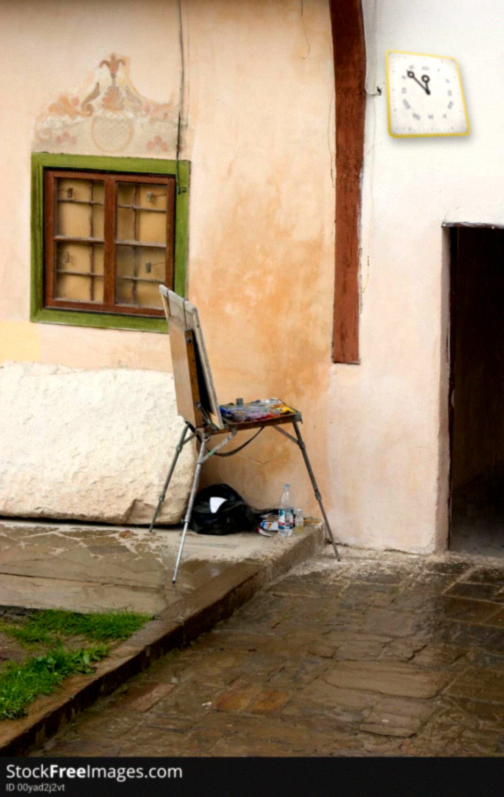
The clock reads h=11 m=53
